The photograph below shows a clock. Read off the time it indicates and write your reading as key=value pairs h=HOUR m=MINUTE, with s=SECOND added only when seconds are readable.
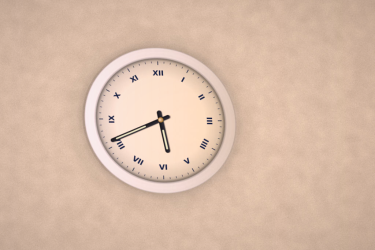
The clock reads h=5 m=41
